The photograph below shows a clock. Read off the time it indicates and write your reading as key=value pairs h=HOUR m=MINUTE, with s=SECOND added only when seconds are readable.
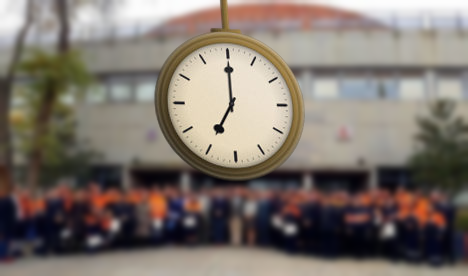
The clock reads h=7 m=0
